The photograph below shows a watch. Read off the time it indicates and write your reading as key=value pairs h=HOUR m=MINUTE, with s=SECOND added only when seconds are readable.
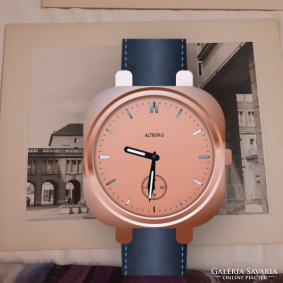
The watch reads h=9 m=31
